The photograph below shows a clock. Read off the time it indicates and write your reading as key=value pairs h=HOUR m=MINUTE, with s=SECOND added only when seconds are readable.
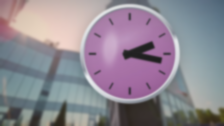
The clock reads h=2 m=17
